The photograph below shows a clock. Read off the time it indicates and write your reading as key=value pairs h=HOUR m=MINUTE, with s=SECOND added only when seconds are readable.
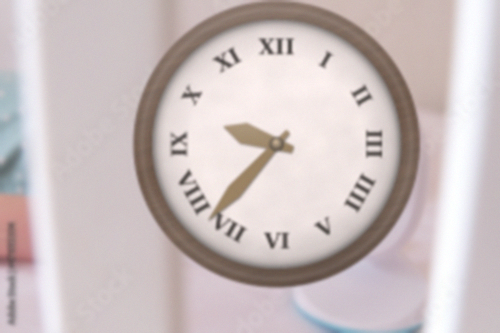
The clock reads h=9 m=37
